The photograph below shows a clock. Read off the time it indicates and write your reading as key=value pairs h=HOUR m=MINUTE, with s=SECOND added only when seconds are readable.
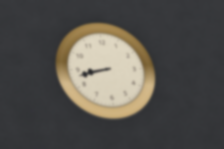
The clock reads h=8 m=43
